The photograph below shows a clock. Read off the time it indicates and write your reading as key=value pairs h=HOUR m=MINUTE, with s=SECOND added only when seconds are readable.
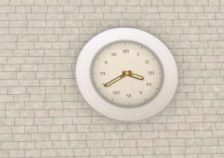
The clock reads h=3 m=40
